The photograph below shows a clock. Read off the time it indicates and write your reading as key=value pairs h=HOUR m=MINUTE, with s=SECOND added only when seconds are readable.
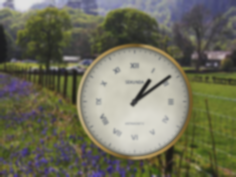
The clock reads h=1 m=9
